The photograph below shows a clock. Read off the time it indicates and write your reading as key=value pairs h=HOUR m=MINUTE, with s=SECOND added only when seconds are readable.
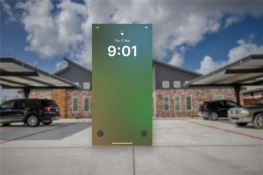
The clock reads h=9 m=1
